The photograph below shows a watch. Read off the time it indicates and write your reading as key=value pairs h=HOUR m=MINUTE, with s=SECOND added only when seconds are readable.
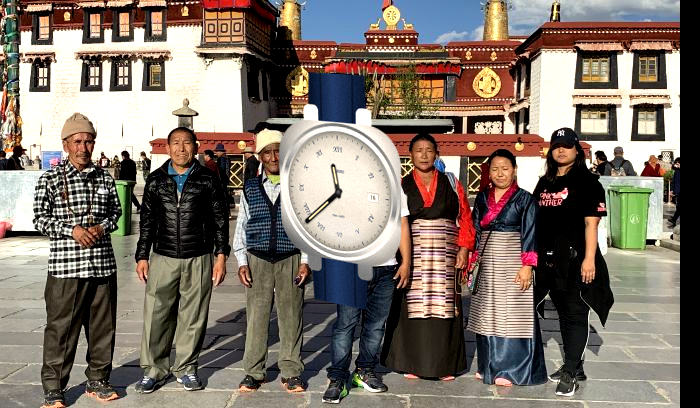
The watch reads h=11 m=38
